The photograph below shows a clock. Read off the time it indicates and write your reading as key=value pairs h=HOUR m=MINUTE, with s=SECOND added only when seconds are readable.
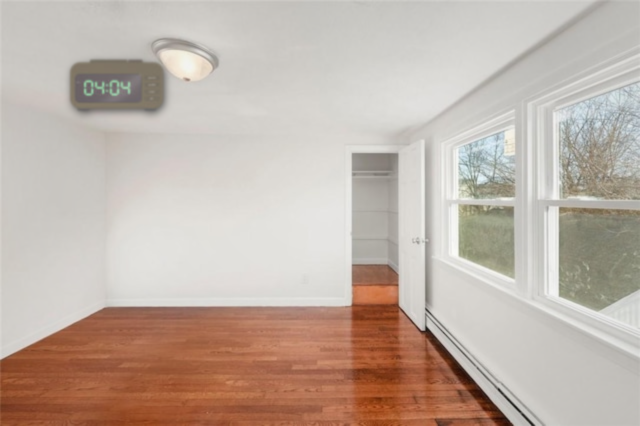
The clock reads h=4 m=4
